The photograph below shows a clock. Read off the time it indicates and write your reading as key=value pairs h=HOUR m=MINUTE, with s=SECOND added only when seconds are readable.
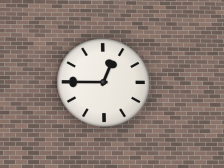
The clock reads h=12 m=45
